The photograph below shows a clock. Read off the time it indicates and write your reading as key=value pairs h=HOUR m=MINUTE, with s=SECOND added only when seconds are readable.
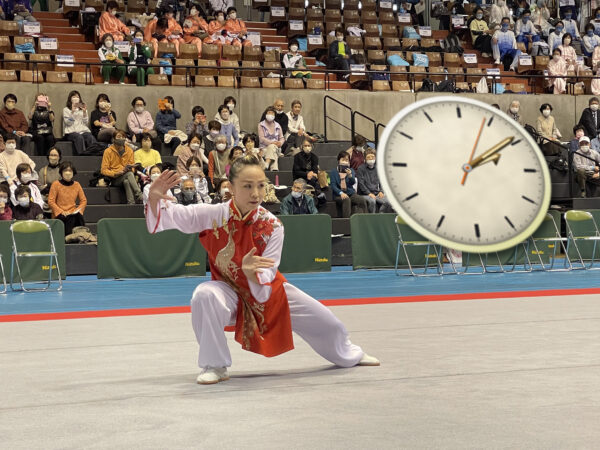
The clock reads h=2 m=9 s=4
